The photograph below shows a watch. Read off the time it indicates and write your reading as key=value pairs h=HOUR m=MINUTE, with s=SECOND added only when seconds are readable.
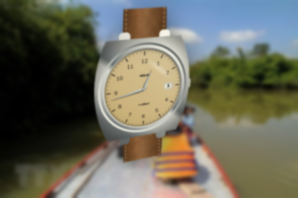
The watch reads h=12 m=43
